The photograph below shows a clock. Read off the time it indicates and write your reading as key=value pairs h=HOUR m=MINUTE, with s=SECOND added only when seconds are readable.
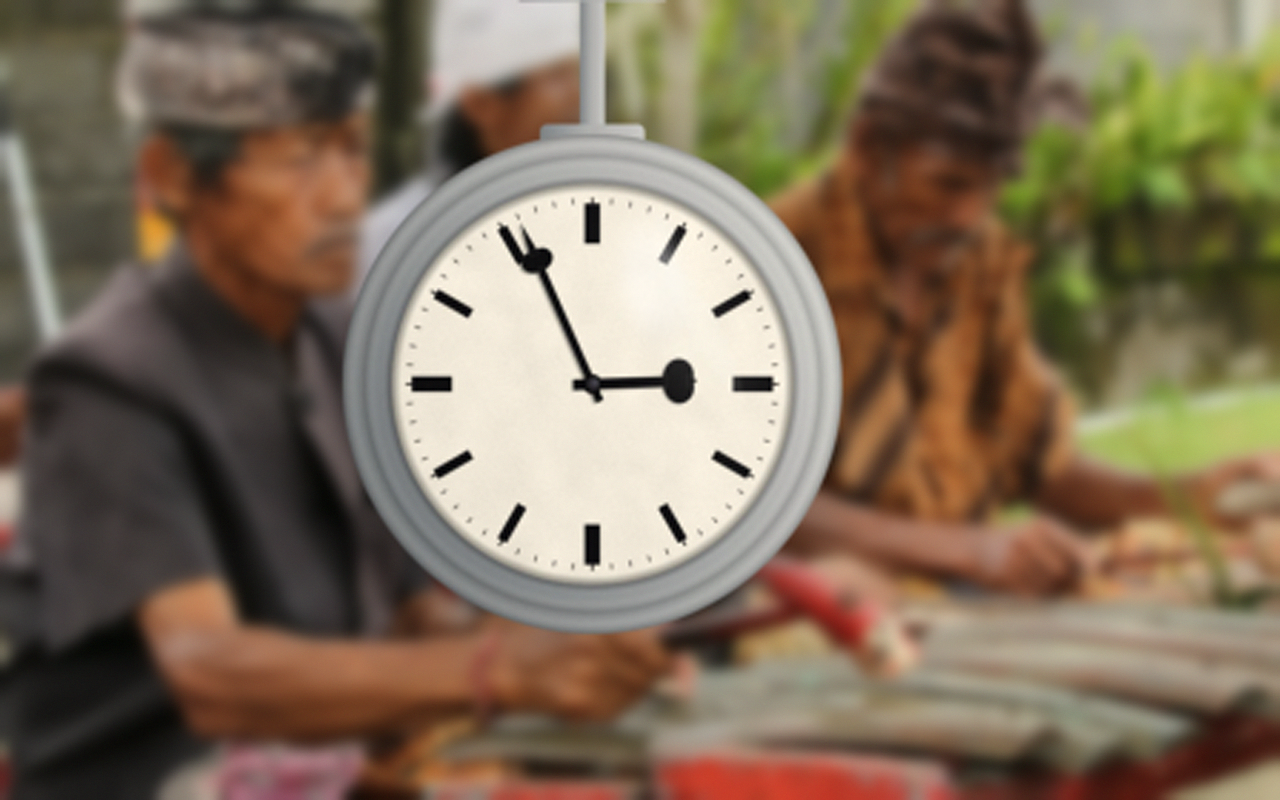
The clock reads h=2 m=56
